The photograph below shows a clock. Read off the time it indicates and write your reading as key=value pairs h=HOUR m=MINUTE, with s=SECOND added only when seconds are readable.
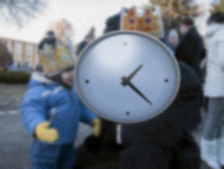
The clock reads h=1 m=23
